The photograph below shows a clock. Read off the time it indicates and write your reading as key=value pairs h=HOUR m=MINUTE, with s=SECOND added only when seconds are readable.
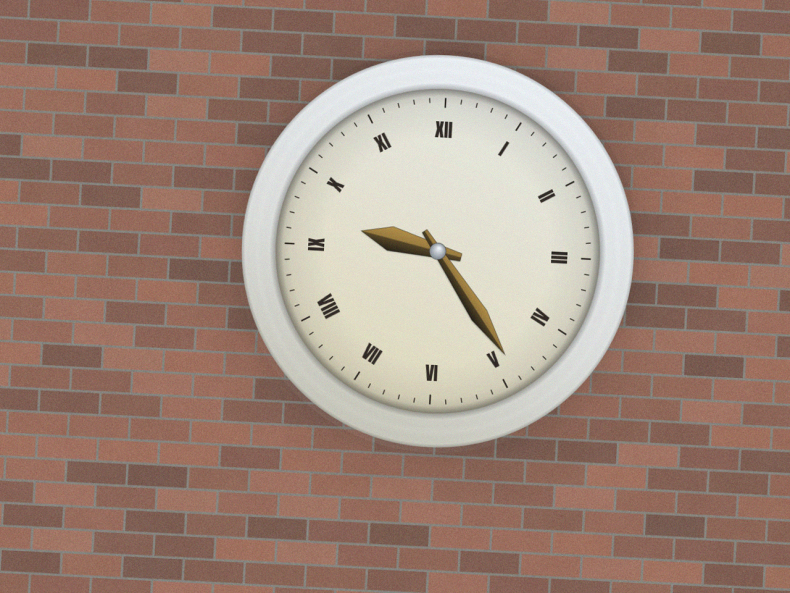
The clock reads h=9 m=24
